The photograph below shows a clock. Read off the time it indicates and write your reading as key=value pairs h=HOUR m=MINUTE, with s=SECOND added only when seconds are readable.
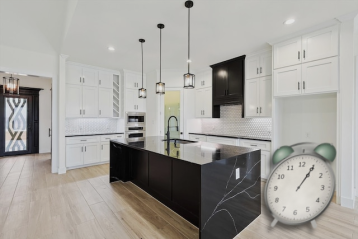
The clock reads h=1 m=5
